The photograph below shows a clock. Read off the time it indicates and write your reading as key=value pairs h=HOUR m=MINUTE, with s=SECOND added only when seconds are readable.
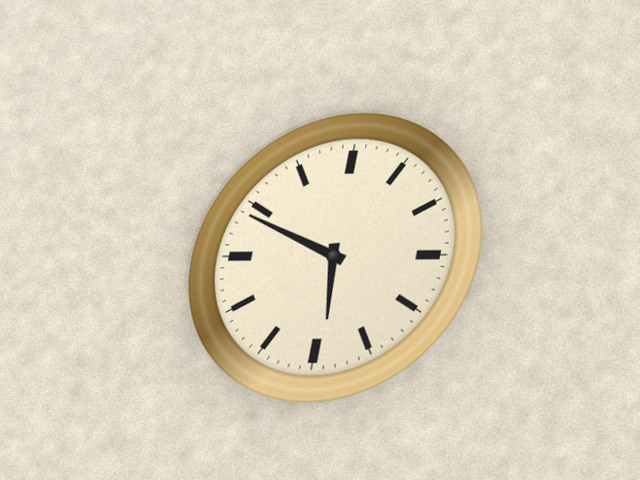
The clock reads h=5 m=49
